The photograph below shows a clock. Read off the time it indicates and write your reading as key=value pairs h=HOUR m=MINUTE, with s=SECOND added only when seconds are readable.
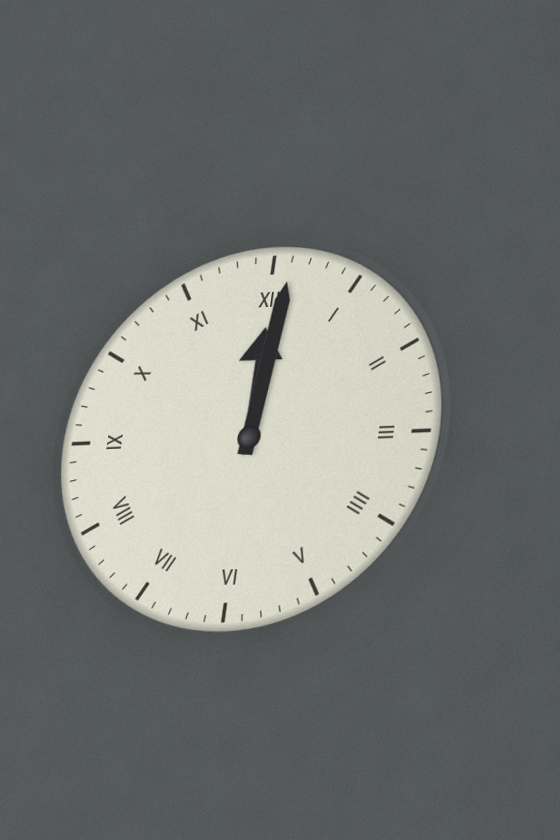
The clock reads h=12 m=1
